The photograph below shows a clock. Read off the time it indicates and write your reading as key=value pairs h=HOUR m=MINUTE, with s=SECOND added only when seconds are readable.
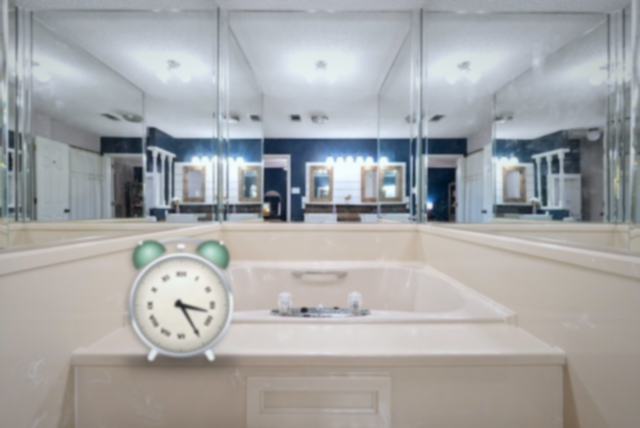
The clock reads h=3 m=25
